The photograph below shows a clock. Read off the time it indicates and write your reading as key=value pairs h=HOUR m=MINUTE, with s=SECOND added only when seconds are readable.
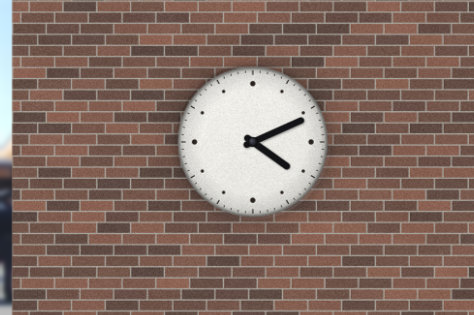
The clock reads h=4 m=11
